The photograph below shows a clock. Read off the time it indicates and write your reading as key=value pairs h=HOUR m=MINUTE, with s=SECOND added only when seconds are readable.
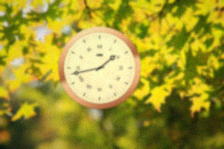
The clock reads h=1 m=43
